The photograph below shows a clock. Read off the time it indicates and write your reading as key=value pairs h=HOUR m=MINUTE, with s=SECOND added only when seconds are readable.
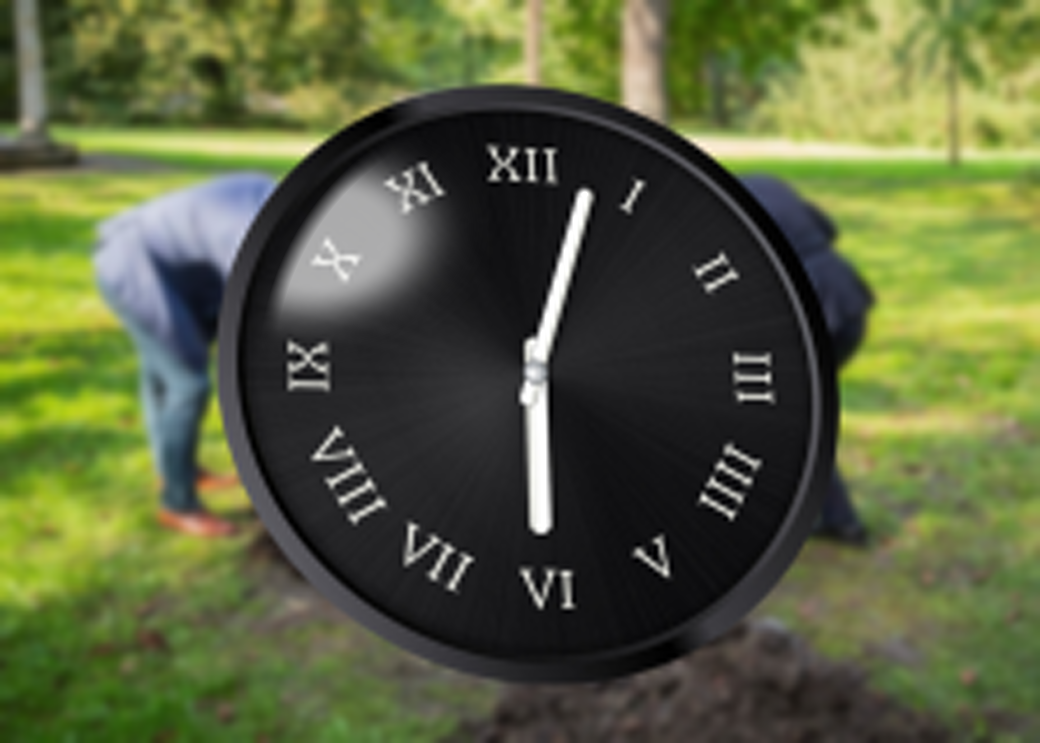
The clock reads h=6 m=3
